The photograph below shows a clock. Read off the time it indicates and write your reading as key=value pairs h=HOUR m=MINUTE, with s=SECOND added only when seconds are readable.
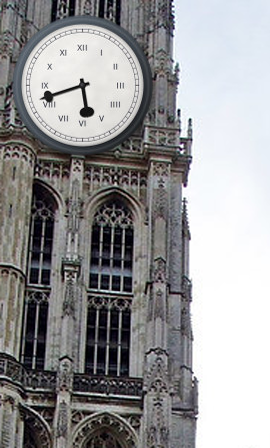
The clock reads h=5 m=42
